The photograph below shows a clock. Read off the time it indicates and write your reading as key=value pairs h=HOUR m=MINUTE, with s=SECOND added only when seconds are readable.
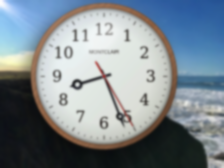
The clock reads h=8 m=26 s=25
